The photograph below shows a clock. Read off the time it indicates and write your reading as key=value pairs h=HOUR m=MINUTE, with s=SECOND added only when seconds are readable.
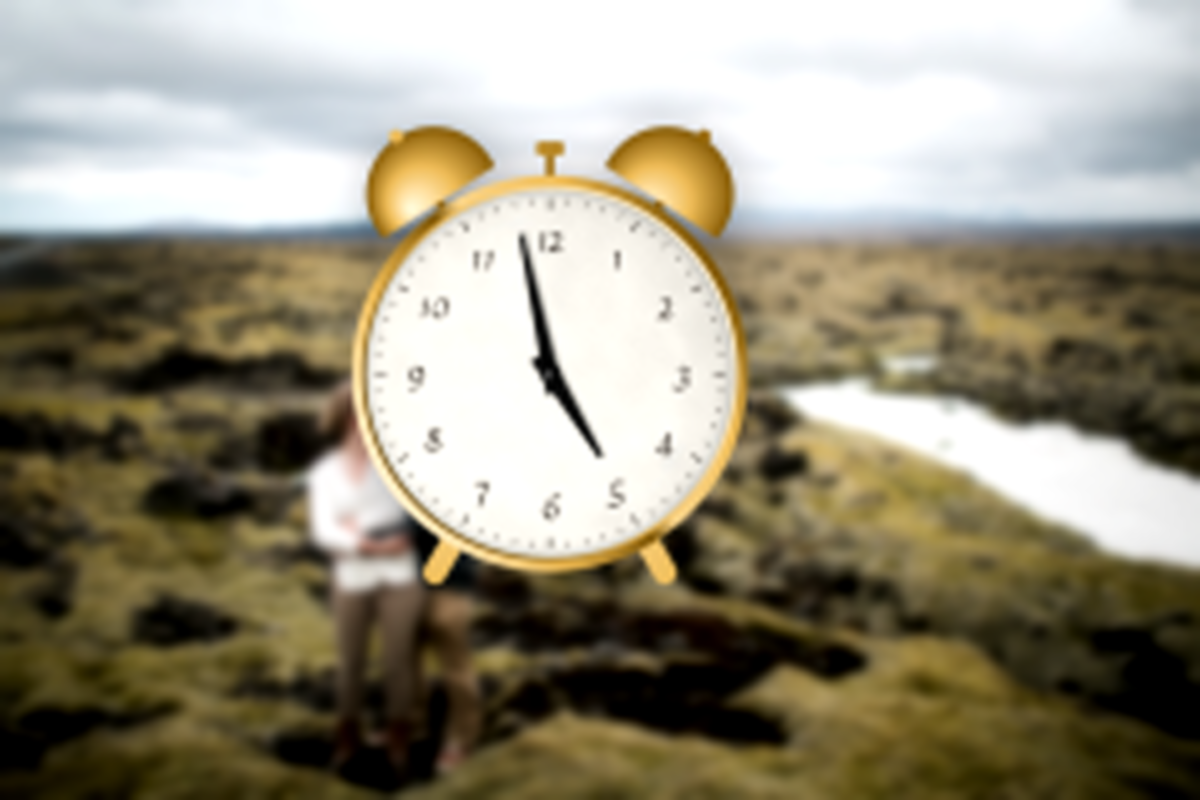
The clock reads h=4 m=58
